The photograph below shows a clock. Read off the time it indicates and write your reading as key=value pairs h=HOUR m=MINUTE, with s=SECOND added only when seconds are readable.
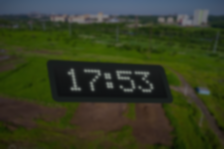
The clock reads h=17 m=53
